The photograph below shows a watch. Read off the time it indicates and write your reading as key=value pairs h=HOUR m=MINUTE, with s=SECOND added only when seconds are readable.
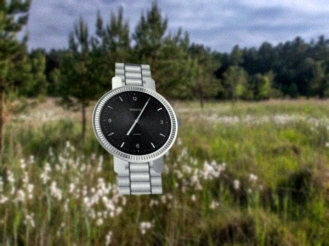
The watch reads h=7 m=5
